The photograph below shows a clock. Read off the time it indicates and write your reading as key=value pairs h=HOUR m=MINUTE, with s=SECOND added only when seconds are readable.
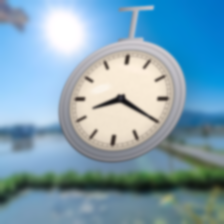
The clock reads h=8 m=20
